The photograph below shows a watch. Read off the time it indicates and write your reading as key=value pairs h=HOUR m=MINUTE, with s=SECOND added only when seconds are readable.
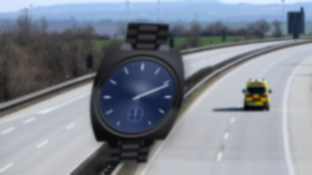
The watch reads h=2 m=11
